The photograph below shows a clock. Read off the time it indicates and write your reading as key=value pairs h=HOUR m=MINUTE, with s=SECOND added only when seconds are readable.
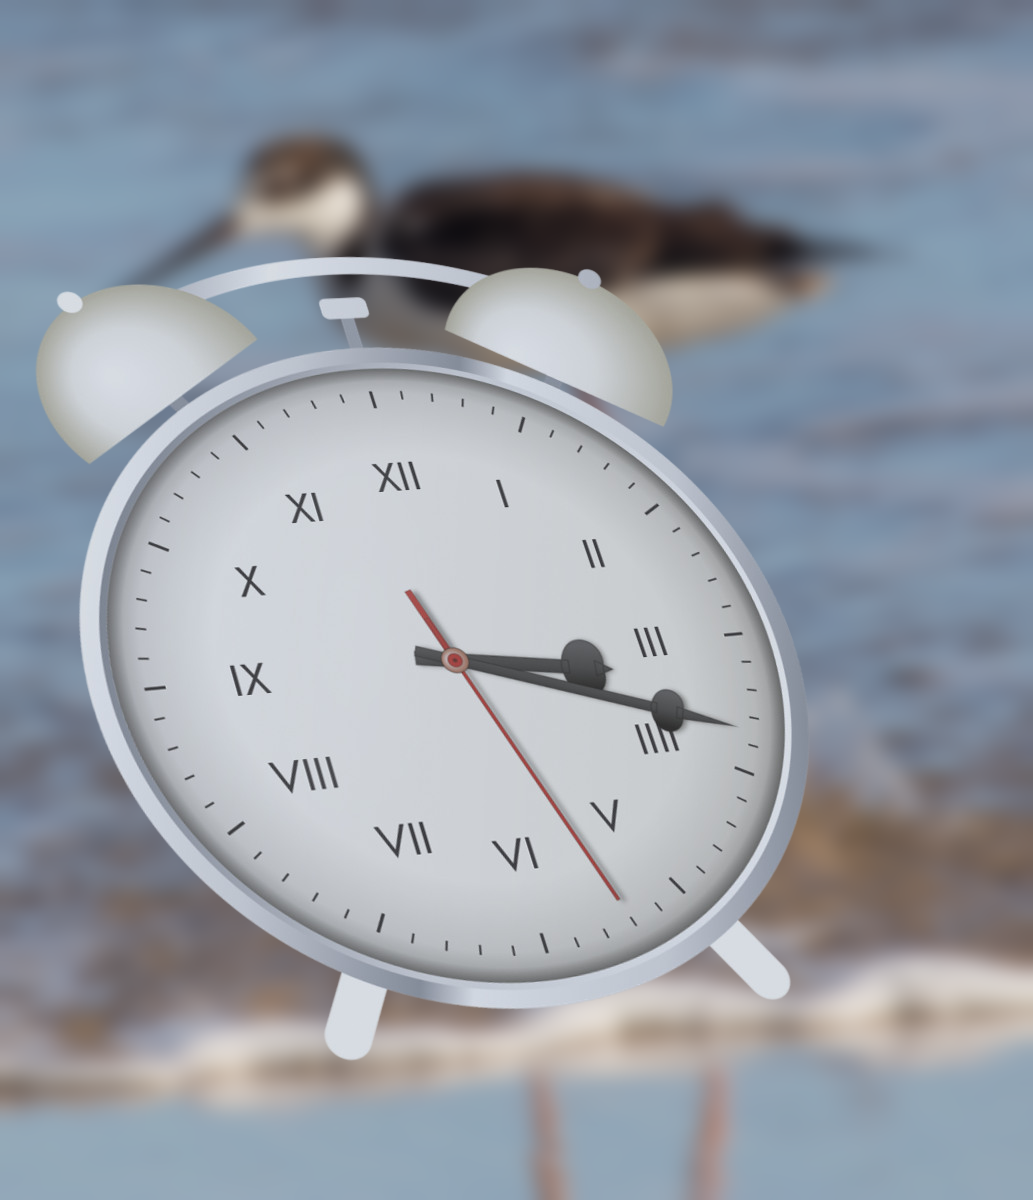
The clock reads h=3 m=18 s=27
